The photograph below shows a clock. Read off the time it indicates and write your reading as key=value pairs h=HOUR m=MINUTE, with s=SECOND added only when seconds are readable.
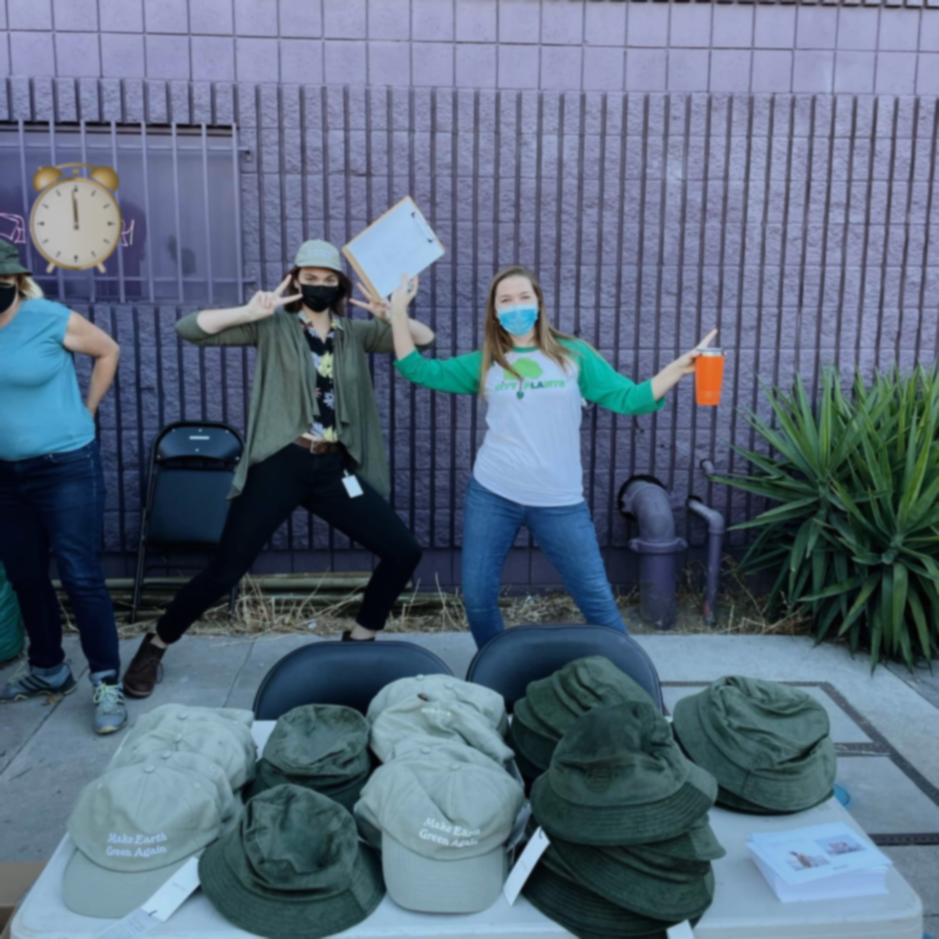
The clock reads h=11 m=59
